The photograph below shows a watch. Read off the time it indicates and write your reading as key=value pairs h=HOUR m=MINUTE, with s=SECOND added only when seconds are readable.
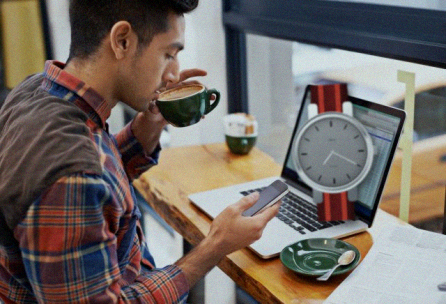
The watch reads h=7 m=20
